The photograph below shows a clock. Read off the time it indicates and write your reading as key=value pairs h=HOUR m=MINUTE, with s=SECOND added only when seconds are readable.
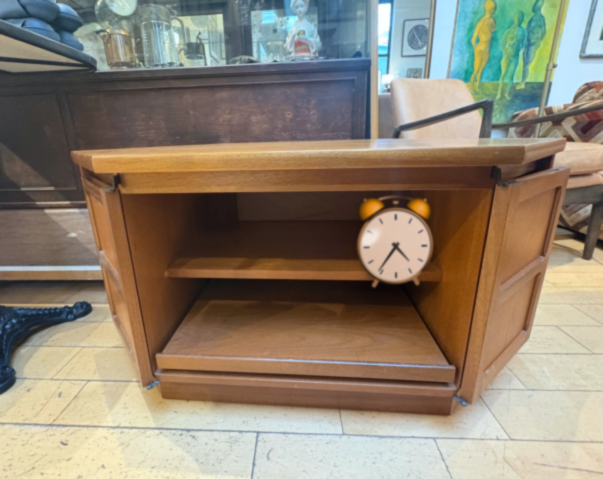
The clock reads h=4 m=36
